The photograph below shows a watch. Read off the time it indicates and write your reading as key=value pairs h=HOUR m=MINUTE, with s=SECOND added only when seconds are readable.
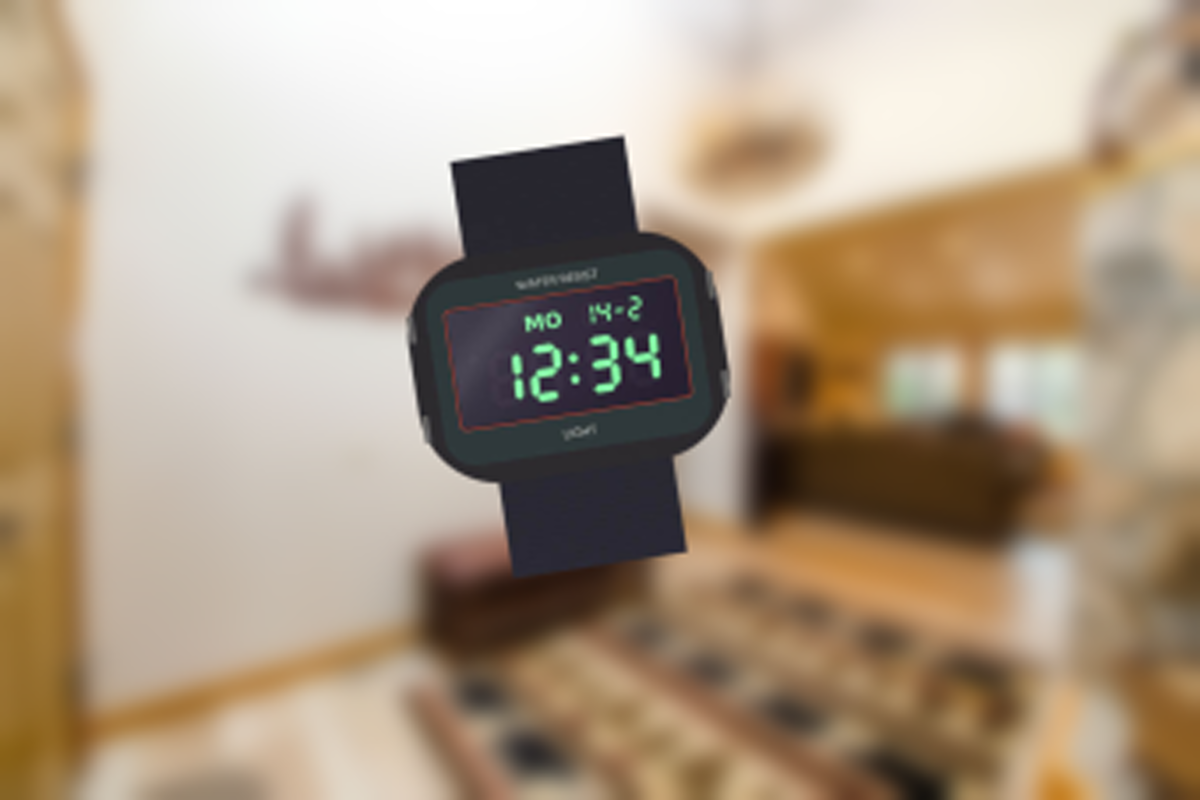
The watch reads h=12 m=34
